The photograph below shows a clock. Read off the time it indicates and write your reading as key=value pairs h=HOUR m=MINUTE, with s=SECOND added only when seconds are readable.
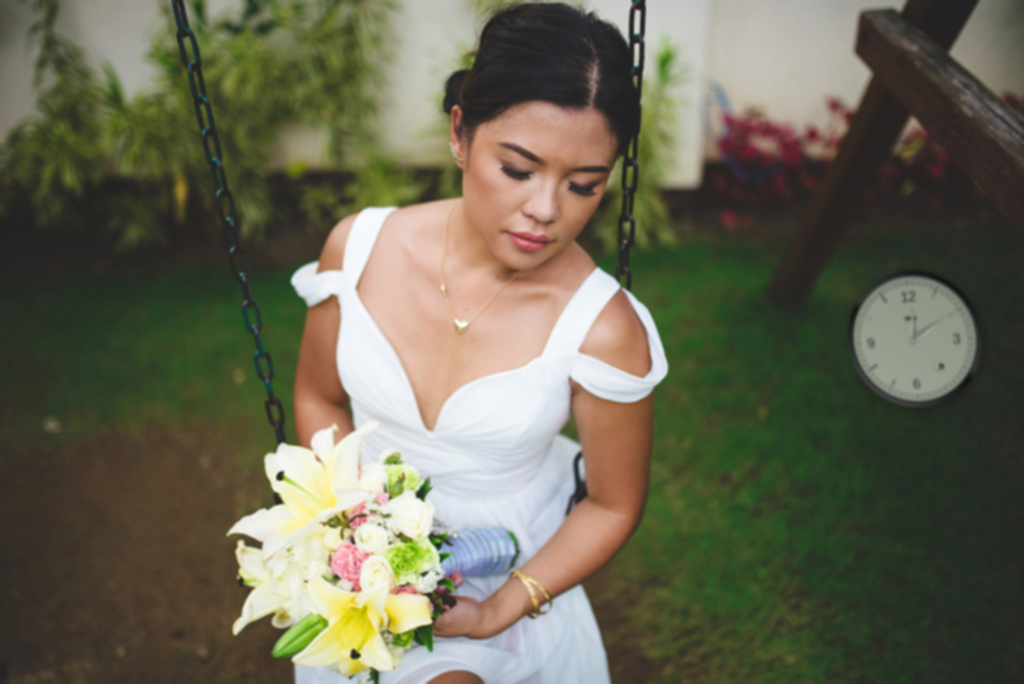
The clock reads h=12 m=10
